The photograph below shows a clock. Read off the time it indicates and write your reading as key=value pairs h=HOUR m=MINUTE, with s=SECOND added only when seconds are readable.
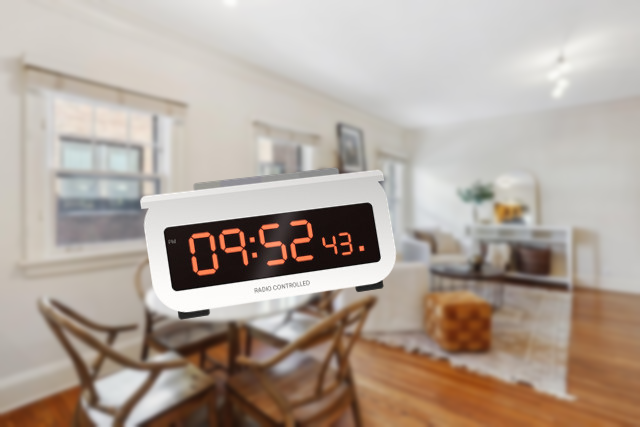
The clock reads h=9 m=52 s=43
